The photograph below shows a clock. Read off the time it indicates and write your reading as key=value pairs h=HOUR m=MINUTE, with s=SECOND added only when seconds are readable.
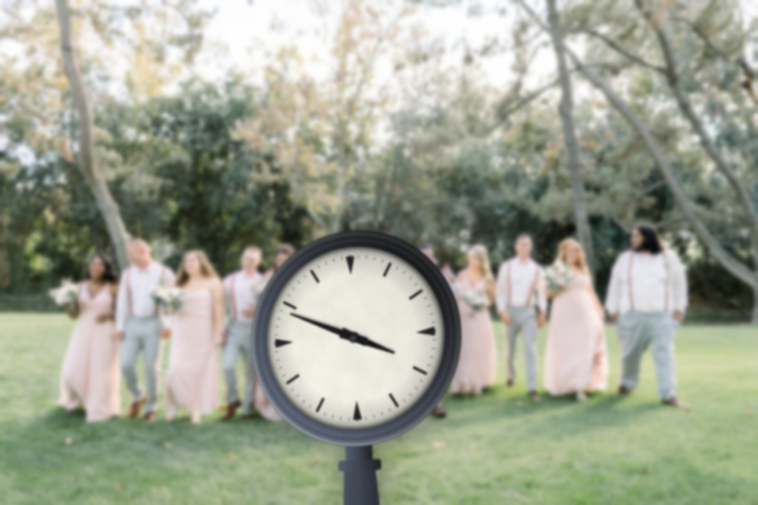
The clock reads h=3 m=49
